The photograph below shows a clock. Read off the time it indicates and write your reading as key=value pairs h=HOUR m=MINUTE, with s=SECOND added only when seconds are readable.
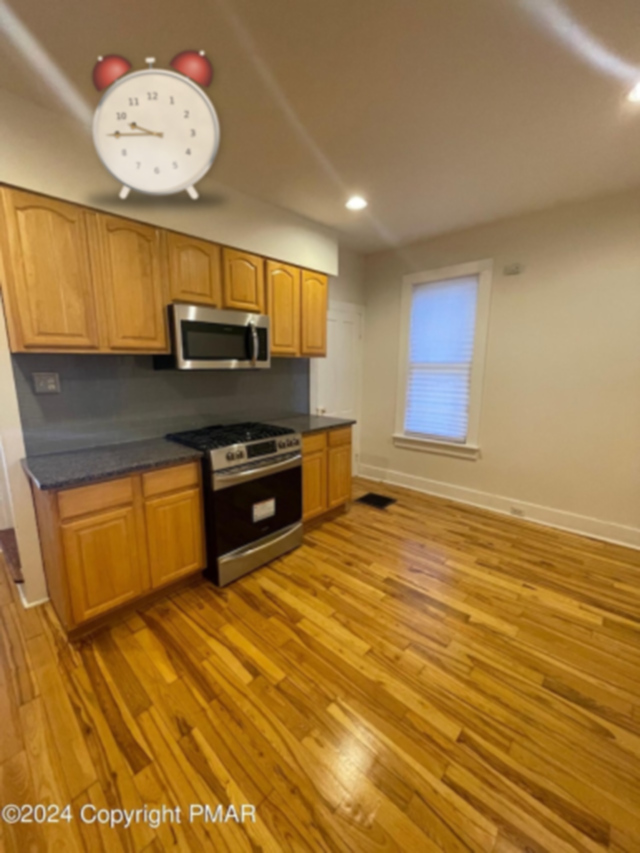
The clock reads h=9 m=45
